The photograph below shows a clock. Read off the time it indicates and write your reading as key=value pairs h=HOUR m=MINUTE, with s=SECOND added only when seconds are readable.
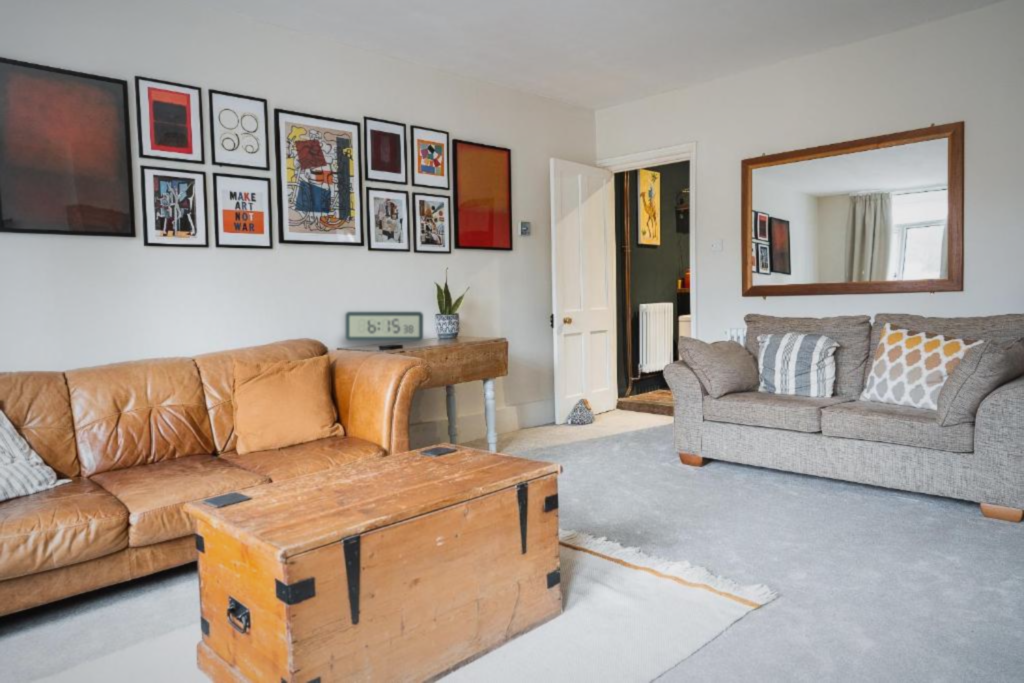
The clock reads h=6 m=15
